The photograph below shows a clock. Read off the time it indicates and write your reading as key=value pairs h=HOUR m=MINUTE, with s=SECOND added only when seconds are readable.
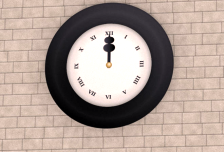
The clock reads h=12 m=0
